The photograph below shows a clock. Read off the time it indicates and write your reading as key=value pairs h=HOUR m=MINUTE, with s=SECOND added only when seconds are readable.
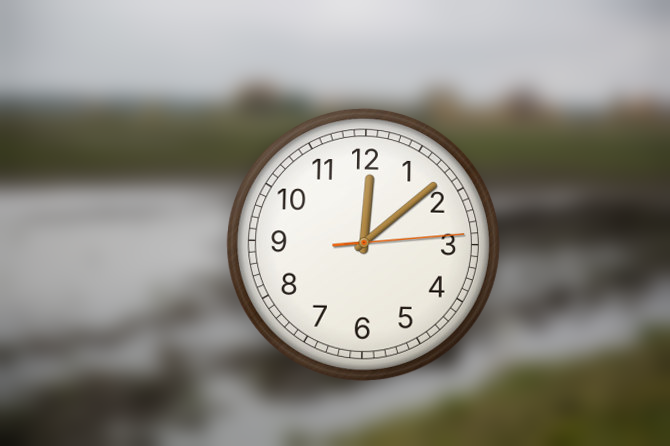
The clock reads h=12 m=8 s=14
